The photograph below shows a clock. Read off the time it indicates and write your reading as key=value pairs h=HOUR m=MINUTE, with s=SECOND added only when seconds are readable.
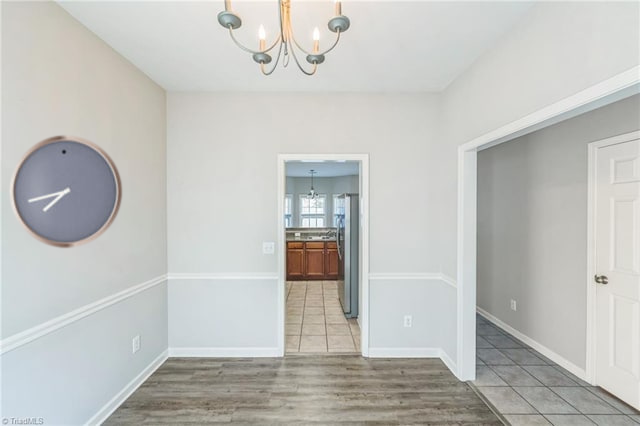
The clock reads h=7 m=43
